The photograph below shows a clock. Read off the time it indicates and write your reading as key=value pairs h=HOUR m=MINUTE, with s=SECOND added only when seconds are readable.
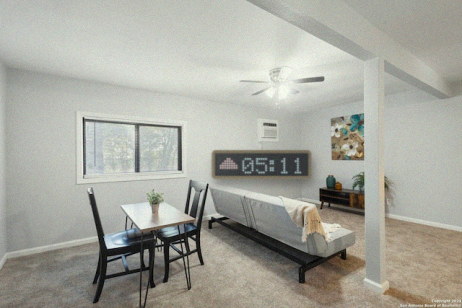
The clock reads h=5 m=11
